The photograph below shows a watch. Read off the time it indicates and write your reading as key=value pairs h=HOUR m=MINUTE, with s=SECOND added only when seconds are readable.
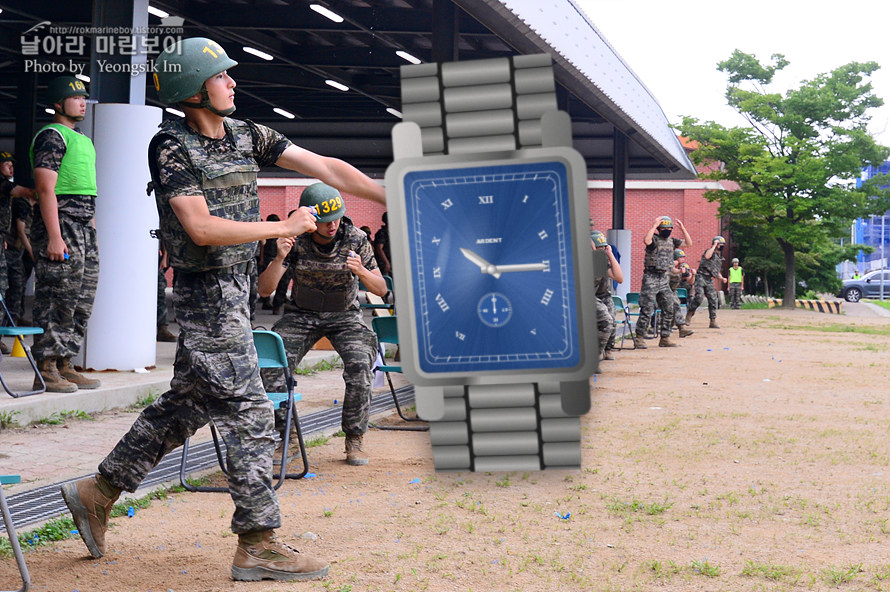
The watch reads h=10 m=15
